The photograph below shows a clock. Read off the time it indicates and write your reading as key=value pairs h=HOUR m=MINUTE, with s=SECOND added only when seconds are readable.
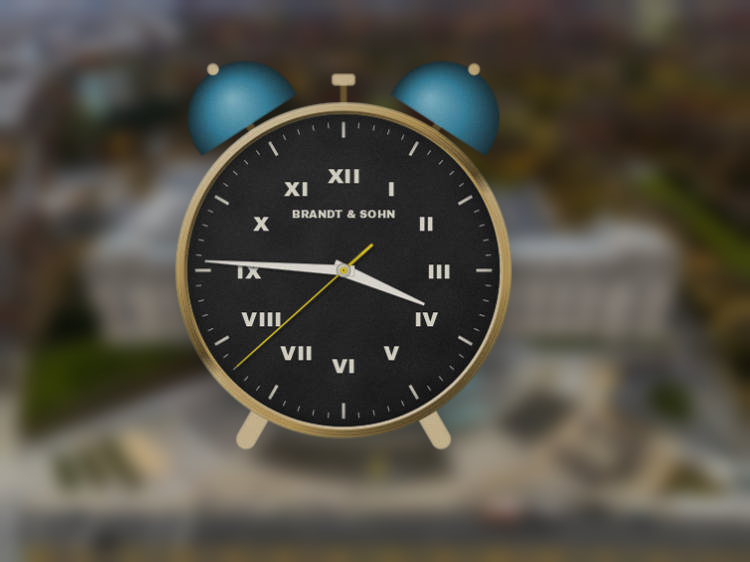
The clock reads h=3 m=45 s=38
